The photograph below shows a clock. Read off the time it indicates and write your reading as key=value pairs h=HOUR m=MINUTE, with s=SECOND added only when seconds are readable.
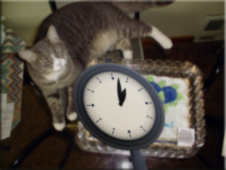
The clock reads h=1 m=2
